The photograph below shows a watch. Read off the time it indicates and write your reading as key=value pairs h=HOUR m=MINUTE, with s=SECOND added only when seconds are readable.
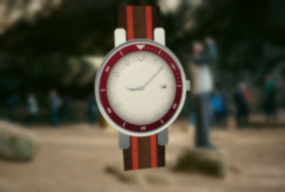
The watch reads h=9 m=8
